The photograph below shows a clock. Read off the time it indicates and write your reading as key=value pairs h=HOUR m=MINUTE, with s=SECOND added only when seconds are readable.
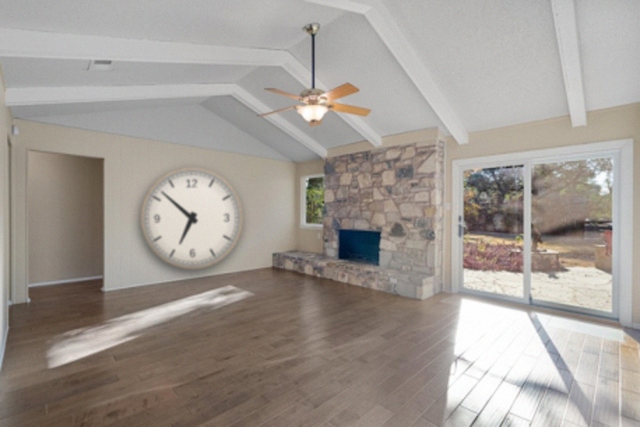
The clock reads h=6 m=52
